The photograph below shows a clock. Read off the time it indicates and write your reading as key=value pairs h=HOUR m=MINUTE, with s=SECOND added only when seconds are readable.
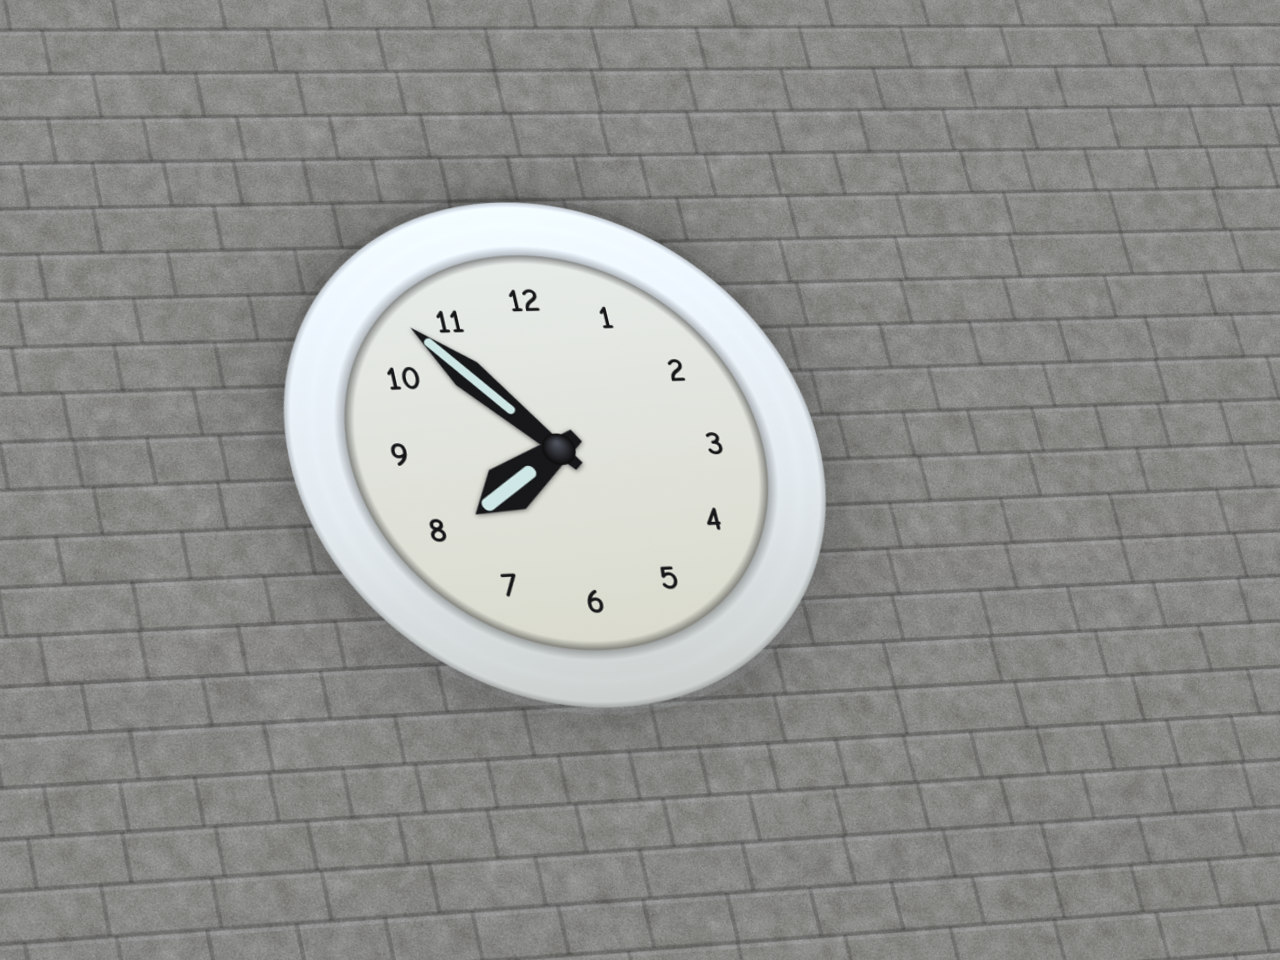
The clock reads h=7 m=53
